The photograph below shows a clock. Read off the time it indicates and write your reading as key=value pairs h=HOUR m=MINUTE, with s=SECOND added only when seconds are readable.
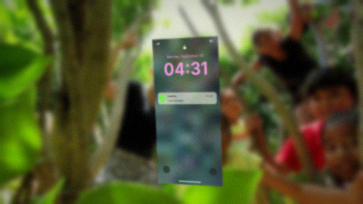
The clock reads h=4 m=31
